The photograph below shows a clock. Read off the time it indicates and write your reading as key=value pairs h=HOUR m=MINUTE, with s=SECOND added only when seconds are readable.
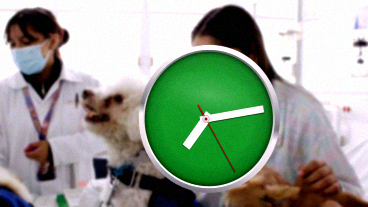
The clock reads h=7 m=13 s=25
